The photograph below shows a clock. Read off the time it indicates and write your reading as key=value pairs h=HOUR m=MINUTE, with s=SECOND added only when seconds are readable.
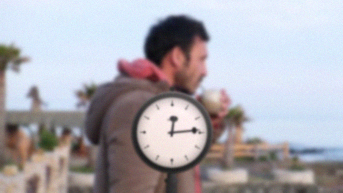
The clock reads h=12 m=14
